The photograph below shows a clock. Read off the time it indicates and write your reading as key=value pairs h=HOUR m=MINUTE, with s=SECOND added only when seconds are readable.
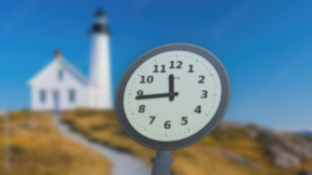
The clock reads h=11 m=44
